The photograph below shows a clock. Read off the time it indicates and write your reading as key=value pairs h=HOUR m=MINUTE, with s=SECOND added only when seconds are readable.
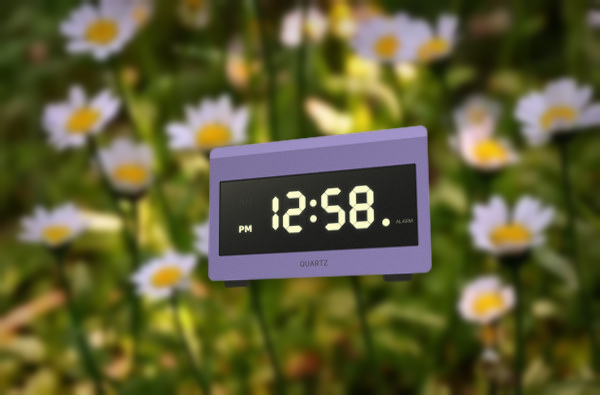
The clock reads h=12 m=58
